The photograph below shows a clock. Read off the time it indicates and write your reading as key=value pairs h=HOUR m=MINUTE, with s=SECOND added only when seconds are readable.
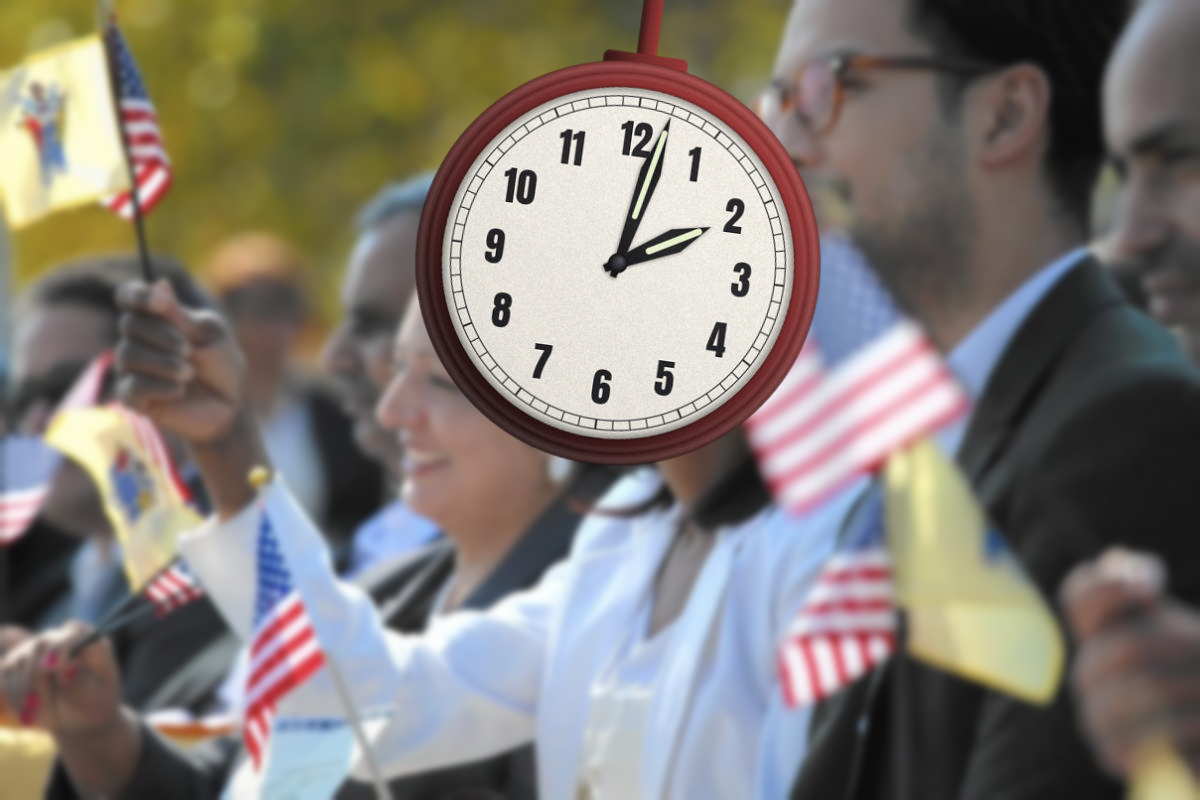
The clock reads h=2 m=2
